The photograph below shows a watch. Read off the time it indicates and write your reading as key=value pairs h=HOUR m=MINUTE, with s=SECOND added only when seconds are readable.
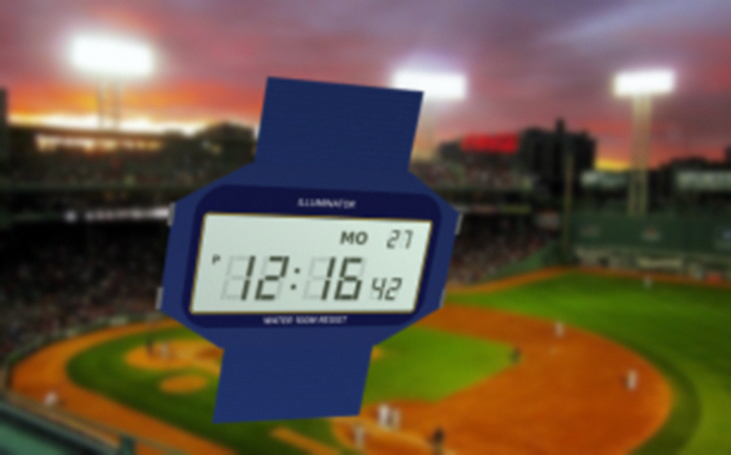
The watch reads h=12 m=16 s=42
